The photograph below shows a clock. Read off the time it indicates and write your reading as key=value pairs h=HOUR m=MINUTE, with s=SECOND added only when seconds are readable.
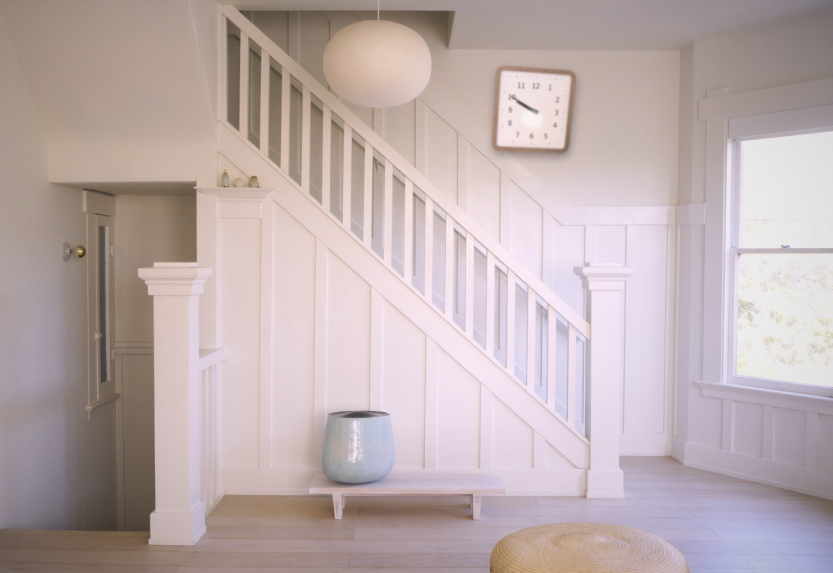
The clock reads h=9 m=50
